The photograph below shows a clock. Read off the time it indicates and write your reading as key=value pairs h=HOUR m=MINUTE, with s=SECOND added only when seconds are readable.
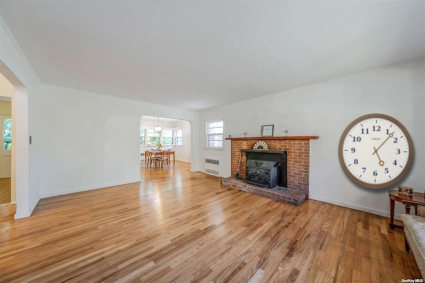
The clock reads h=5 m=7
